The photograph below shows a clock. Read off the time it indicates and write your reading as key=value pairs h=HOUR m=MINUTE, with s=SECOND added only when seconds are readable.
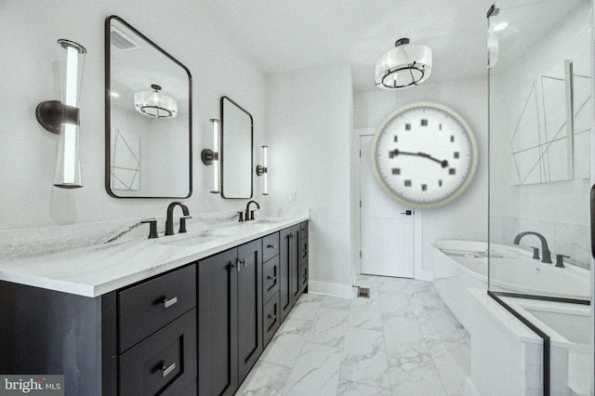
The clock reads h=3 m=46
